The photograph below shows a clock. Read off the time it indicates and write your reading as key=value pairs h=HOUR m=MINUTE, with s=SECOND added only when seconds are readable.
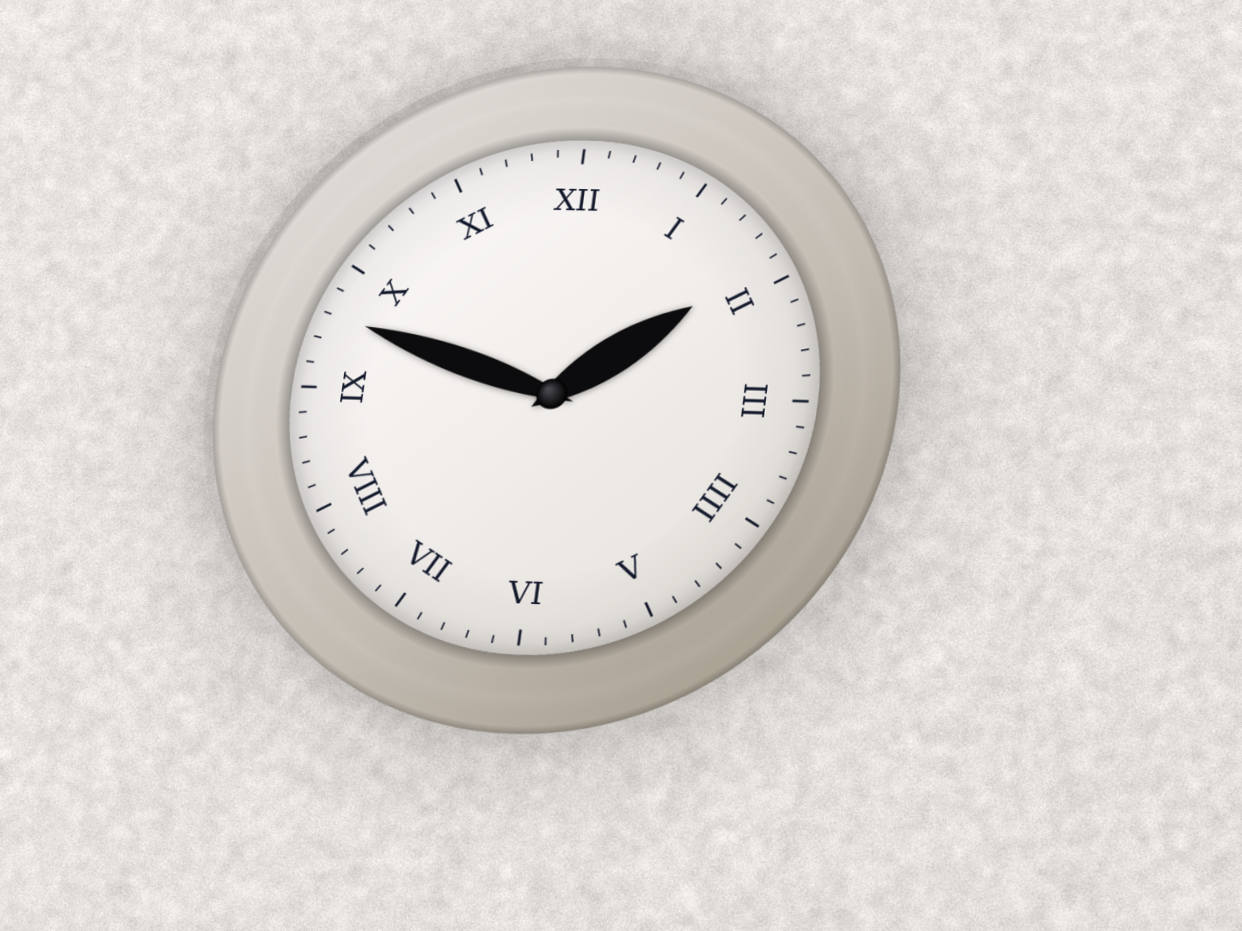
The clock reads h=1 m=48
